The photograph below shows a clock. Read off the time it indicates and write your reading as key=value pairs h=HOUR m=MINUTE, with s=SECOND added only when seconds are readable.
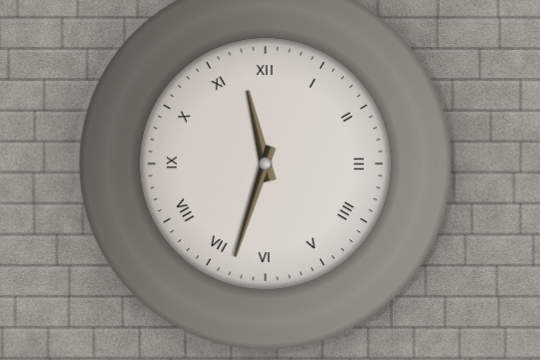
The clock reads h=11 m=33
